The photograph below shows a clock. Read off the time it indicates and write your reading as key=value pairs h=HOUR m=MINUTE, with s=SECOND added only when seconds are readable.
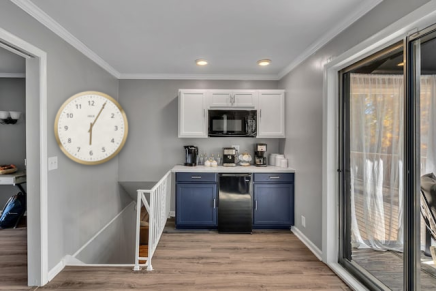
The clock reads h=6 m=5
